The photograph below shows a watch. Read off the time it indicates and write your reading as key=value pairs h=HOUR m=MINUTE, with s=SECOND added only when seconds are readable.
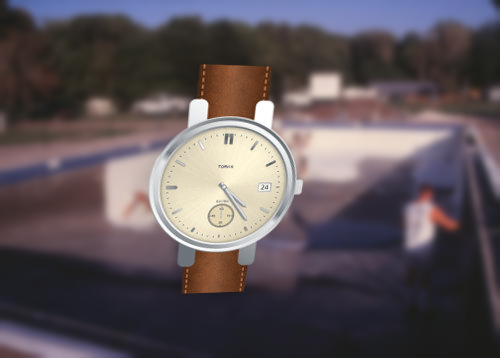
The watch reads h=4 m=24
